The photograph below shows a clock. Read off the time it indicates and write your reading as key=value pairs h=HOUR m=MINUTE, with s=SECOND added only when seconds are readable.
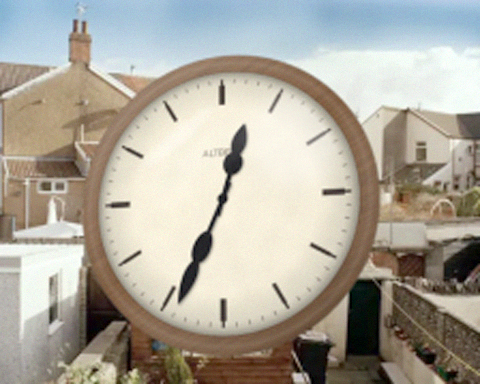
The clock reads h=12 m=34
